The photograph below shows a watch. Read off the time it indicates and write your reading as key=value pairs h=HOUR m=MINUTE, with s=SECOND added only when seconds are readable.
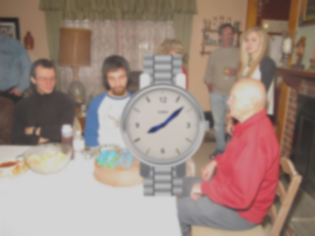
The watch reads h=8 m=8
